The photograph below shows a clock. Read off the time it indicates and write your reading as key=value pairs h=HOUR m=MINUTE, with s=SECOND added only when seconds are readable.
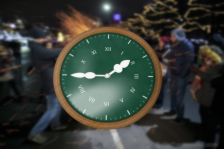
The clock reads h=1 m=45
